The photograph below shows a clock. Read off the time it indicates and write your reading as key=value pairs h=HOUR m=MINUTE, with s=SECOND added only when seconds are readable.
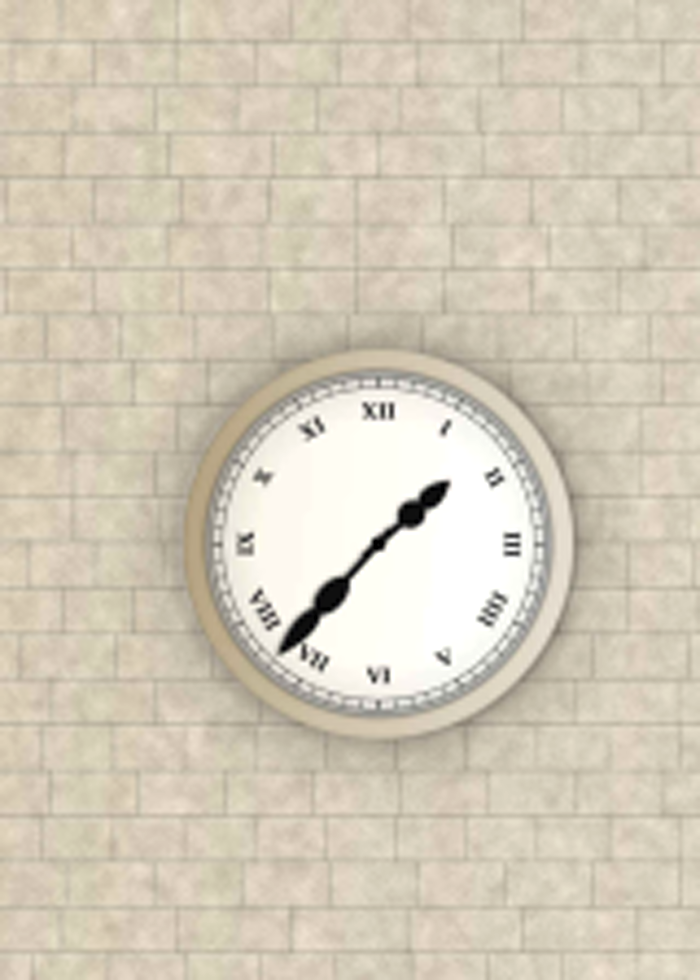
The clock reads h=1 m=37
